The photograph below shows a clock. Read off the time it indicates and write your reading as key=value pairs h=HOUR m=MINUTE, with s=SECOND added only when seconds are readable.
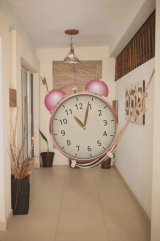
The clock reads h=11 m=4
